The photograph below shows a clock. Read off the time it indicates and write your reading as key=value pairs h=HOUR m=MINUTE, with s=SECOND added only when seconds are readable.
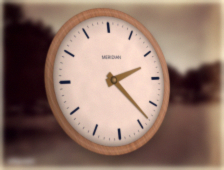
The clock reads h=2 m=23
